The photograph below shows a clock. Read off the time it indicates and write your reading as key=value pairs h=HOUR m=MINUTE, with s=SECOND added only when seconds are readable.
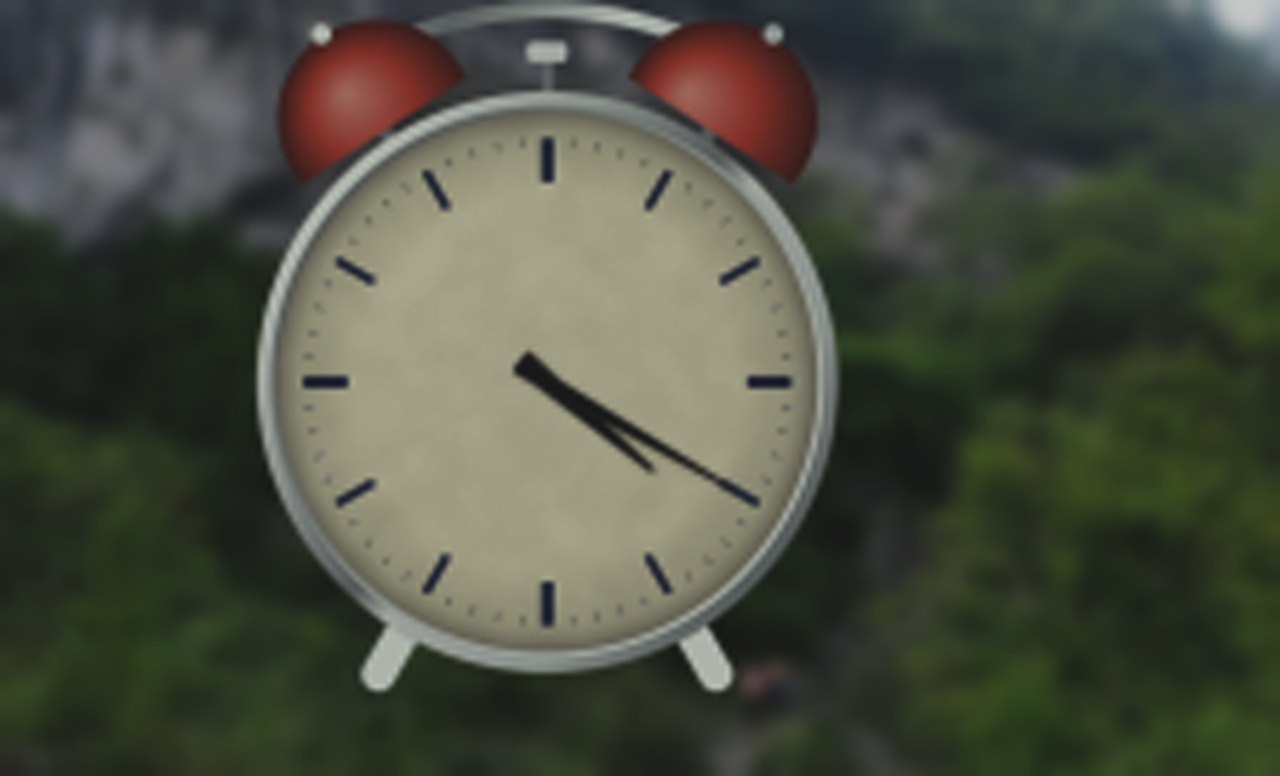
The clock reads h=4 m=20
